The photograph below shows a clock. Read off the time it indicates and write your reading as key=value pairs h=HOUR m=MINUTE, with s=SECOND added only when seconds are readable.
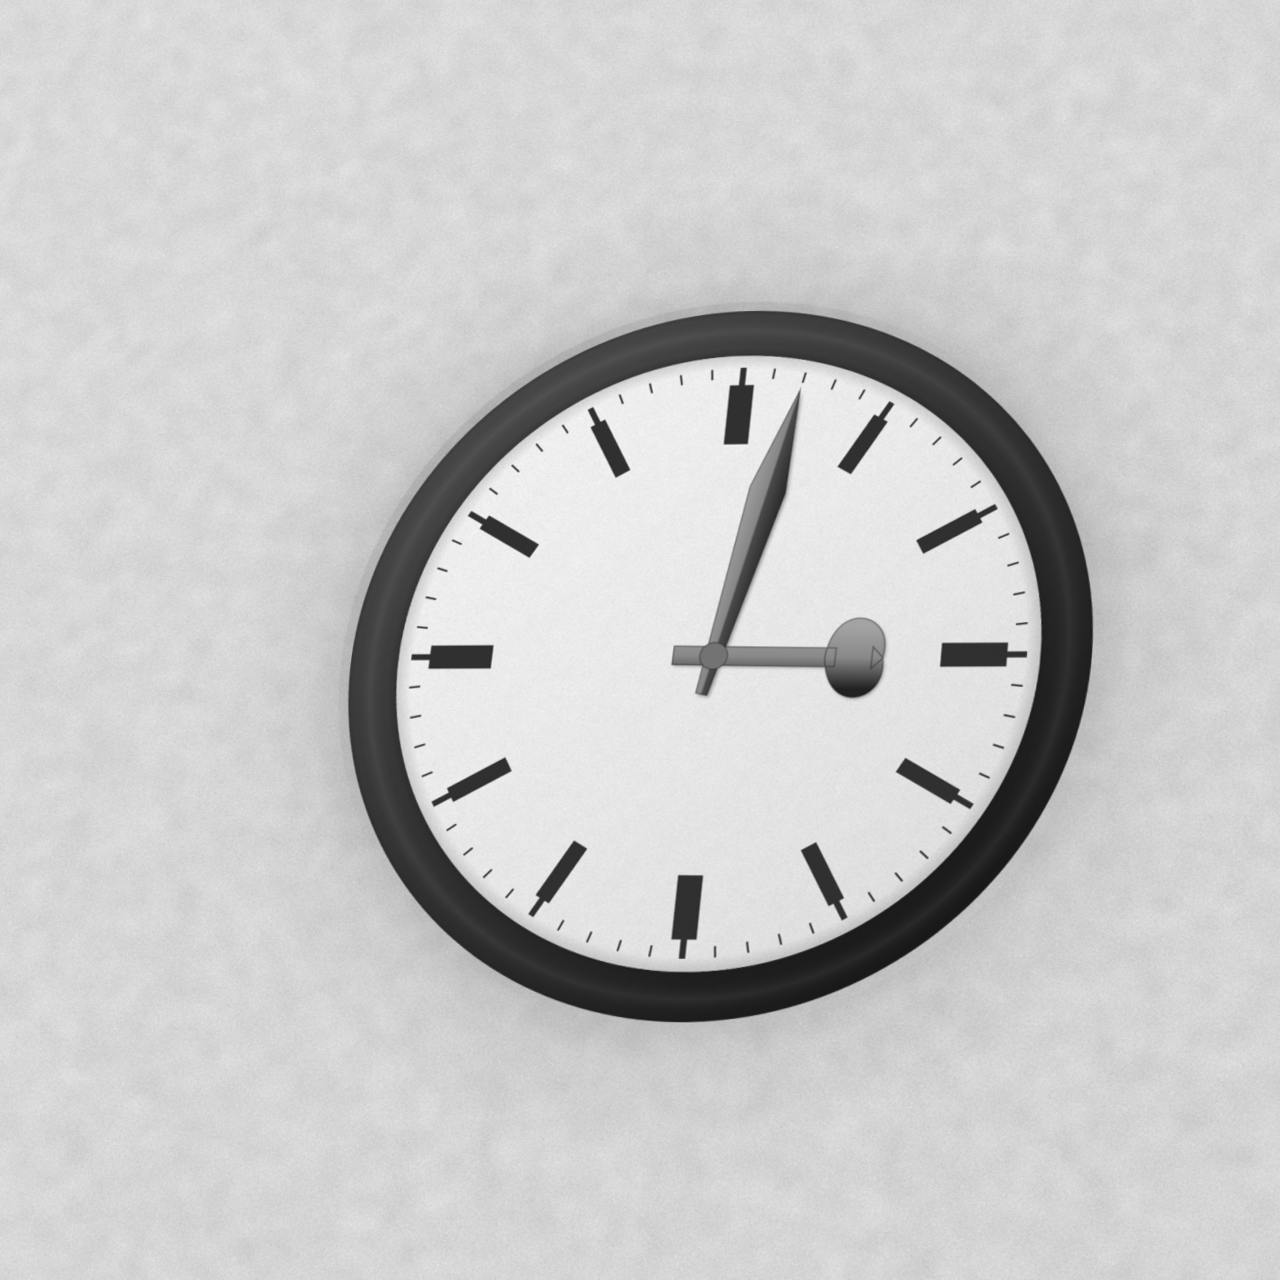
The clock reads h=3 m=2
